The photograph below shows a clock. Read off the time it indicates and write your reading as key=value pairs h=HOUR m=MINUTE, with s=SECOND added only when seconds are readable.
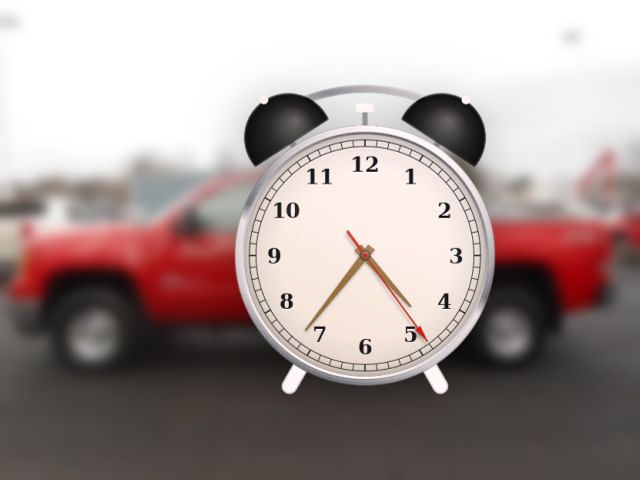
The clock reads h=4 m=36 s=24
